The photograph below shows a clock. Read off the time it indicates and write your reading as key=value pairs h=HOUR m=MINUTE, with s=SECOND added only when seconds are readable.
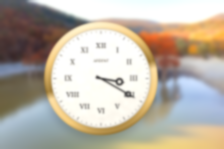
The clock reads h=3 m=20
